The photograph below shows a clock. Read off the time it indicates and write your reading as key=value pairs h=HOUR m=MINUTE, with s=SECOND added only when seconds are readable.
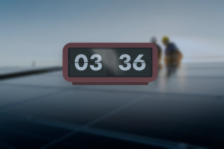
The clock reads h=3 m=36
